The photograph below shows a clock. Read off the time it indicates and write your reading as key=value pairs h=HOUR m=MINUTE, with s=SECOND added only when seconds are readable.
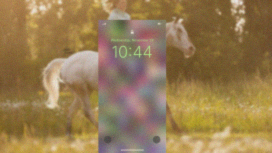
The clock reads h=10 m=44
